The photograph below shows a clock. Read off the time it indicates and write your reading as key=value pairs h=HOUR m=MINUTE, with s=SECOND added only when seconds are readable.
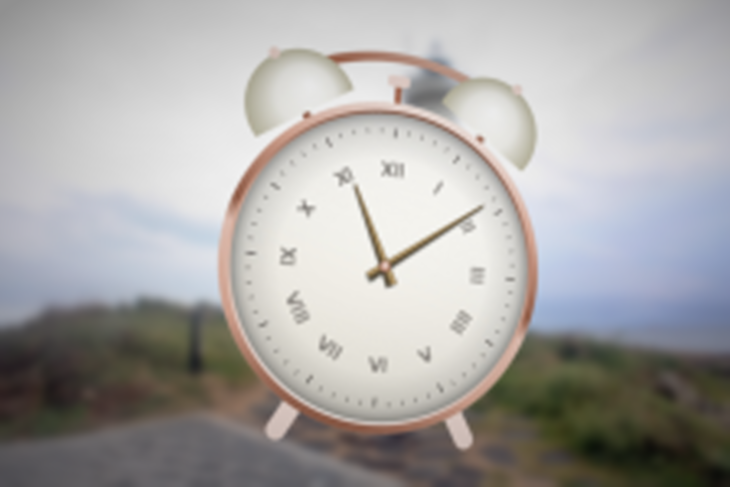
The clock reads h=11 m=9
